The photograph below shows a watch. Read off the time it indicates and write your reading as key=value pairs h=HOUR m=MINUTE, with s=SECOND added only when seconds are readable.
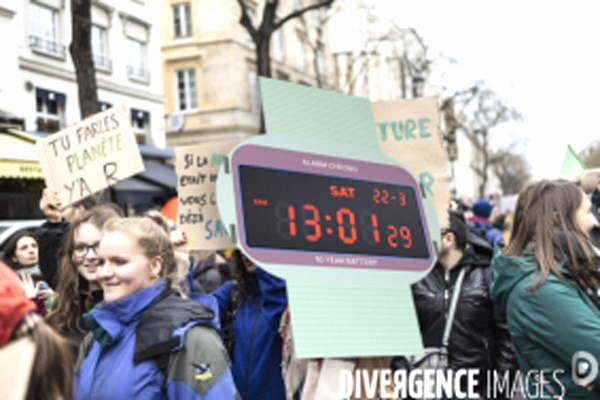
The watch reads h=13 m=1 s=29
